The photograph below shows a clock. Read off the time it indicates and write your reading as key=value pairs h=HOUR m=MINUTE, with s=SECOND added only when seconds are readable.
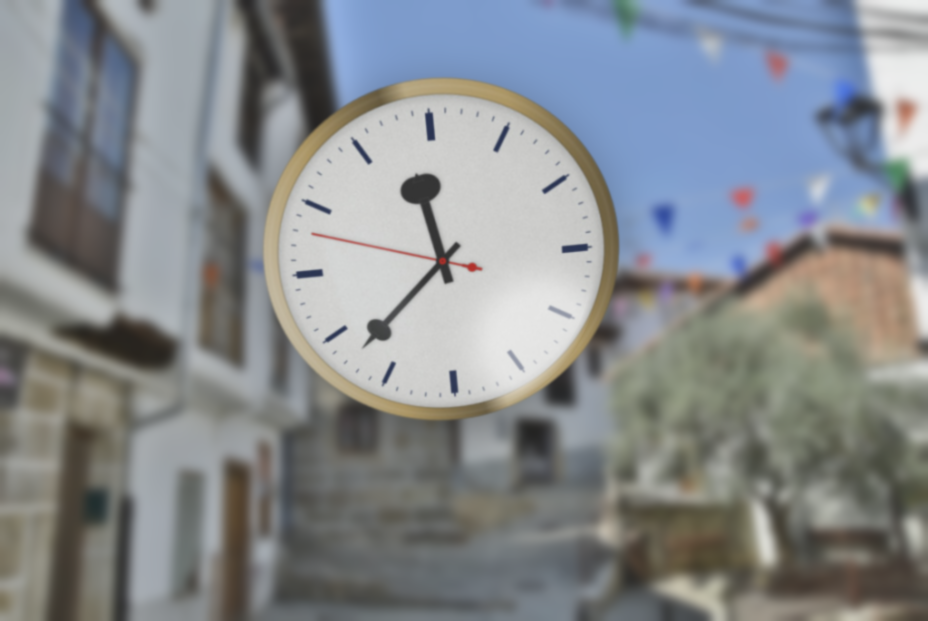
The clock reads h=11 m=37 s=48
